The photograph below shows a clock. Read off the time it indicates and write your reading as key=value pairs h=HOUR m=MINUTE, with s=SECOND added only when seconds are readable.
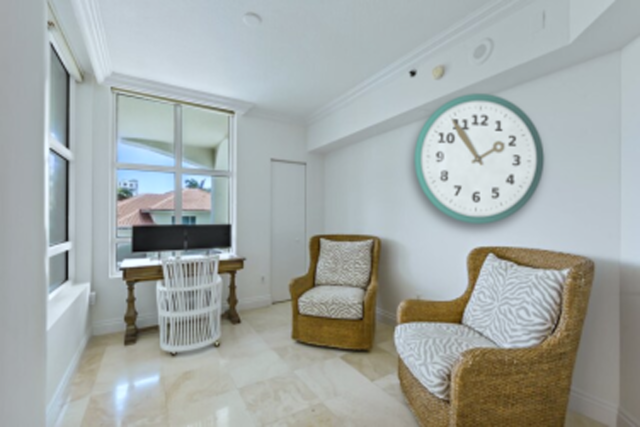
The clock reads h=1 m=54
